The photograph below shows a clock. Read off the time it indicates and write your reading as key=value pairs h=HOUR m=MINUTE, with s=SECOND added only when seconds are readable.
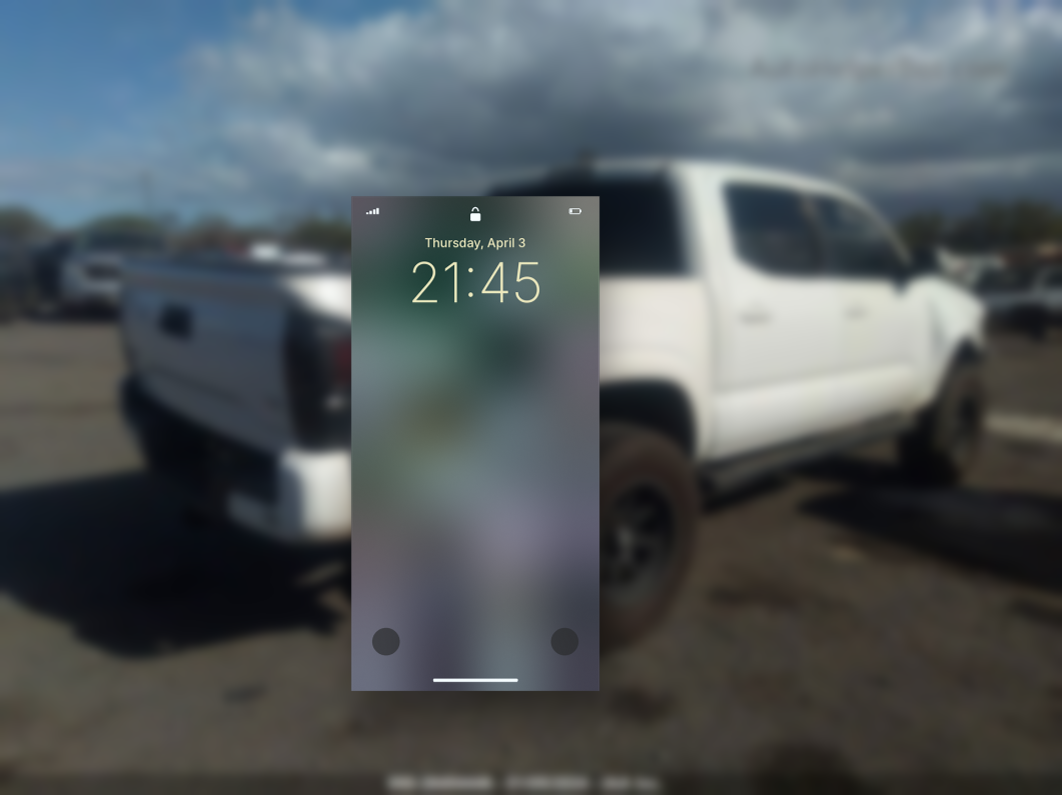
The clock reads h=21 m=45
